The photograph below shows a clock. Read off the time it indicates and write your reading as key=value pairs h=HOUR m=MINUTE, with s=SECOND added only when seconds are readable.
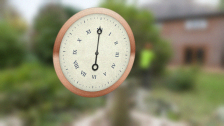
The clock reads h=6 m=0
